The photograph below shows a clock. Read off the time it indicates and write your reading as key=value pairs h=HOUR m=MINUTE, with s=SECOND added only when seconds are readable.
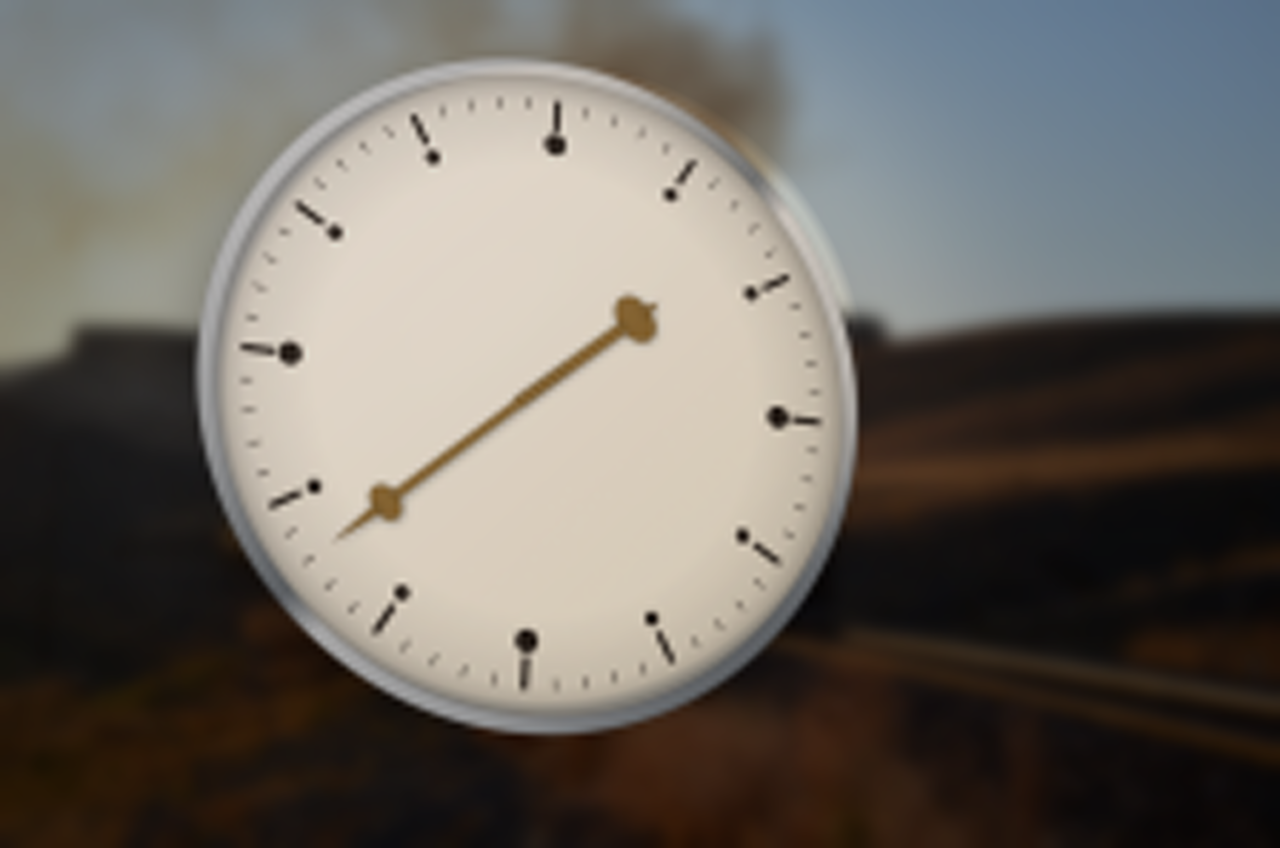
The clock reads h=1 m=38
